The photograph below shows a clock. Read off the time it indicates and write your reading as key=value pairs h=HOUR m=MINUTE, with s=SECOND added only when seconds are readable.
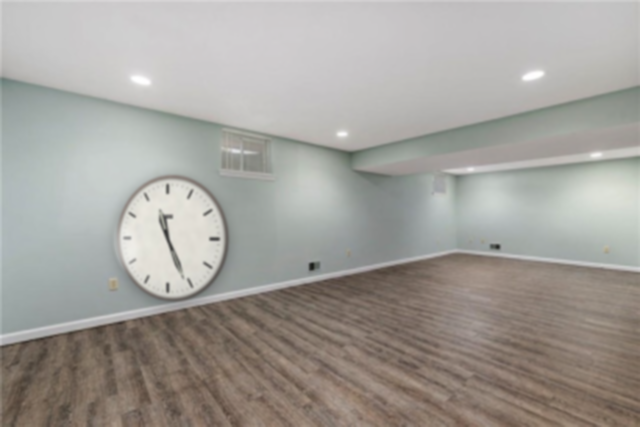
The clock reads h=11 m=26
